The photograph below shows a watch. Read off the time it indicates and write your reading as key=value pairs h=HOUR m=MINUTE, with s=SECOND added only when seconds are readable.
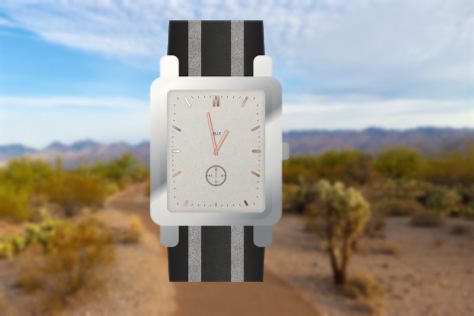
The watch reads h=12 m=58
